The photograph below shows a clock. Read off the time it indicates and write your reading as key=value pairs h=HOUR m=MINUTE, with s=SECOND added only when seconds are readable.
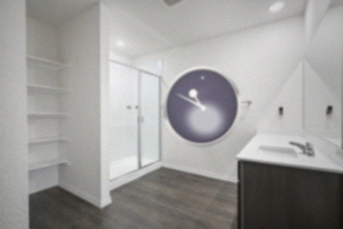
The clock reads h=10 m=49
